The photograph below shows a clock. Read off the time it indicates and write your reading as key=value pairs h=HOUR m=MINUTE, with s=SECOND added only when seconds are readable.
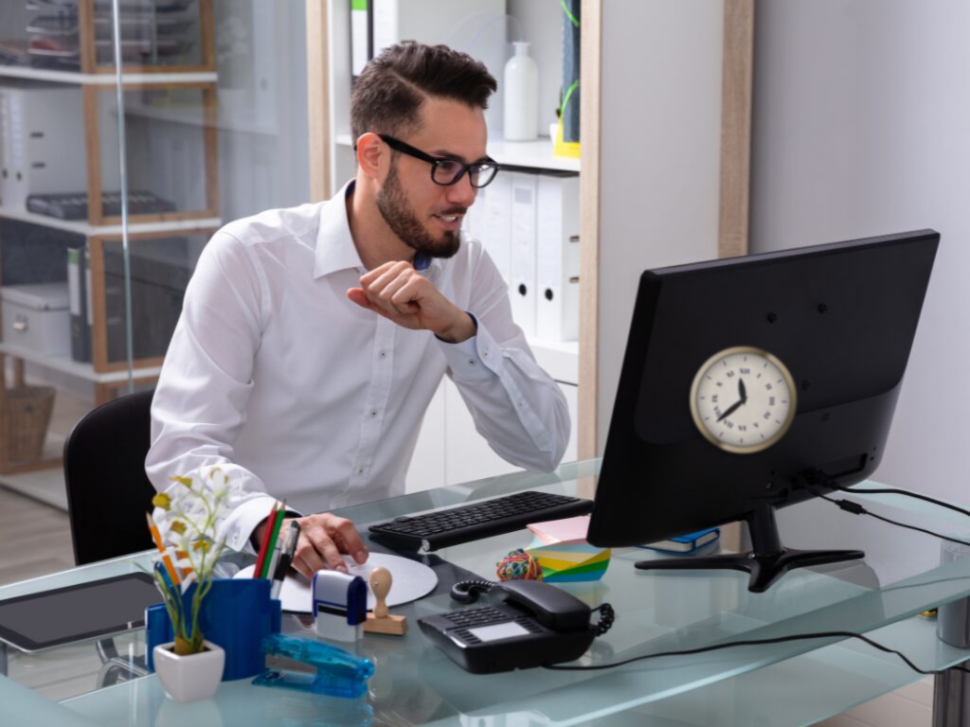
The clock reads h=11 m=38
